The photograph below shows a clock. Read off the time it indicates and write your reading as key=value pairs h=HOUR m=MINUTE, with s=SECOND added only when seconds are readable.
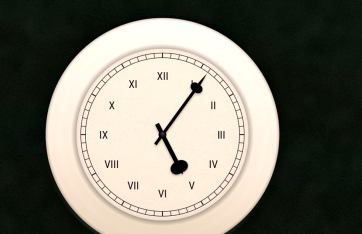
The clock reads h=5 m=6
